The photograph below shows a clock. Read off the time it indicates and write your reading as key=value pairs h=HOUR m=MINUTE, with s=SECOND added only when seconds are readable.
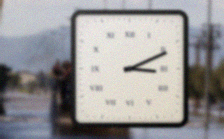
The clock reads h=3 m=11
